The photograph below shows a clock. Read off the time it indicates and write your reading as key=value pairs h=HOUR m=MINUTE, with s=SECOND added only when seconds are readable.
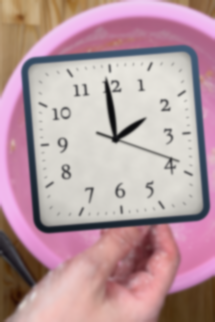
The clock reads h=1 m=59 s=19
